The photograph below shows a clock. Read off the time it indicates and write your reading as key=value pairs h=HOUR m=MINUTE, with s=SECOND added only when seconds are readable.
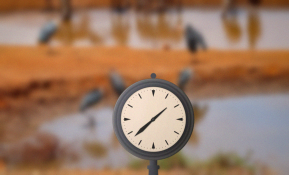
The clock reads h=1 m=38
